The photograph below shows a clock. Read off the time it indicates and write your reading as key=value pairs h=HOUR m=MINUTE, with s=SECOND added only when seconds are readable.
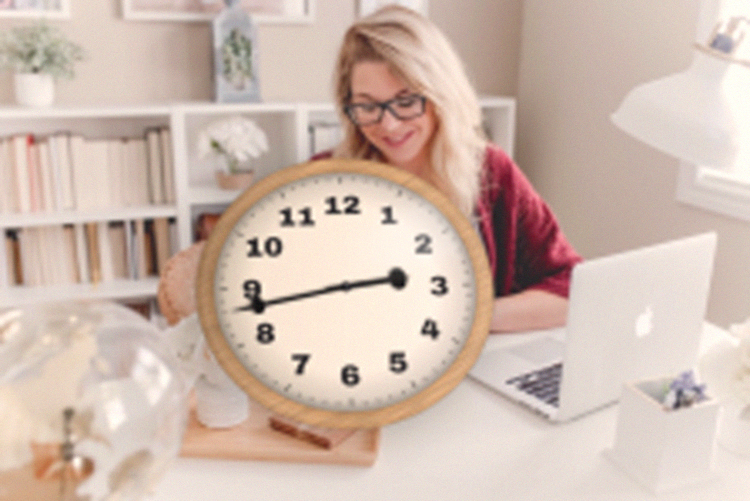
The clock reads h=2 m=43
